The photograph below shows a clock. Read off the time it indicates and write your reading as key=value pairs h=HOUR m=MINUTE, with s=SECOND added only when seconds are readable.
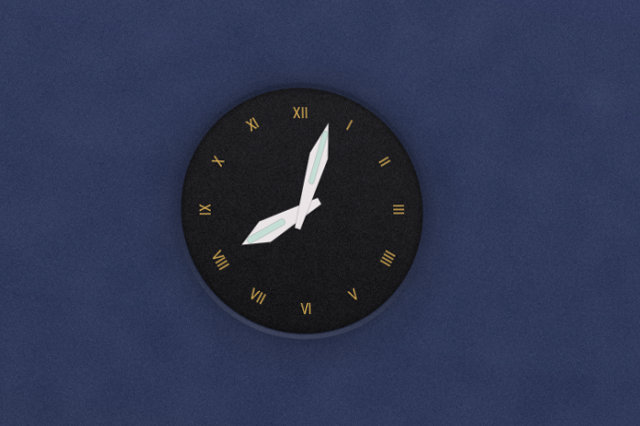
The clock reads h=8 m=3
